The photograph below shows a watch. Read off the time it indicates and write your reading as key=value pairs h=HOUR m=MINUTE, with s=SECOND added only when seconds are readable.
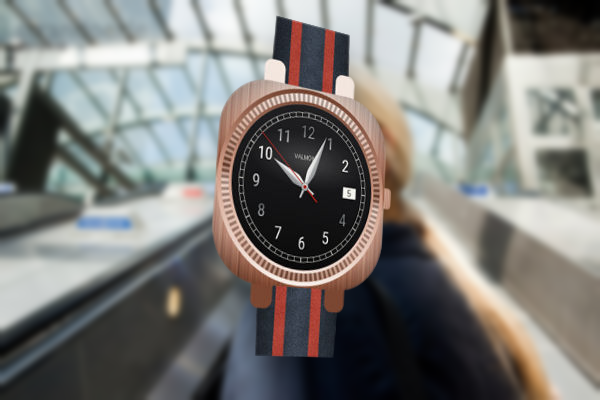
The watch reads h=10 m=3 s=52
